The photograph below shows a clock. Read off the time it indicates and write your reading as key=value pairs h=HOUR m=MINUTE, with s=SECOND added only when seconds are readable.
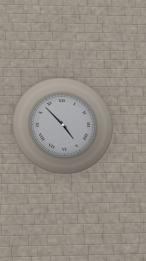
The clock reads h=4 m=53
